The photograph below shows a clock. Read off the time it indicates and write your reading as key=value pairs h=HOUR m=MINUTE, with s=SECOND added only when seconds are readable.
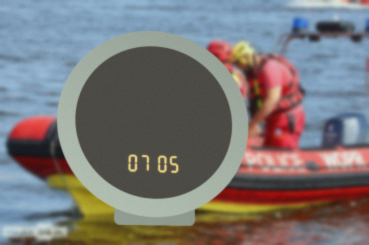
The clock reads h=7 m=5
